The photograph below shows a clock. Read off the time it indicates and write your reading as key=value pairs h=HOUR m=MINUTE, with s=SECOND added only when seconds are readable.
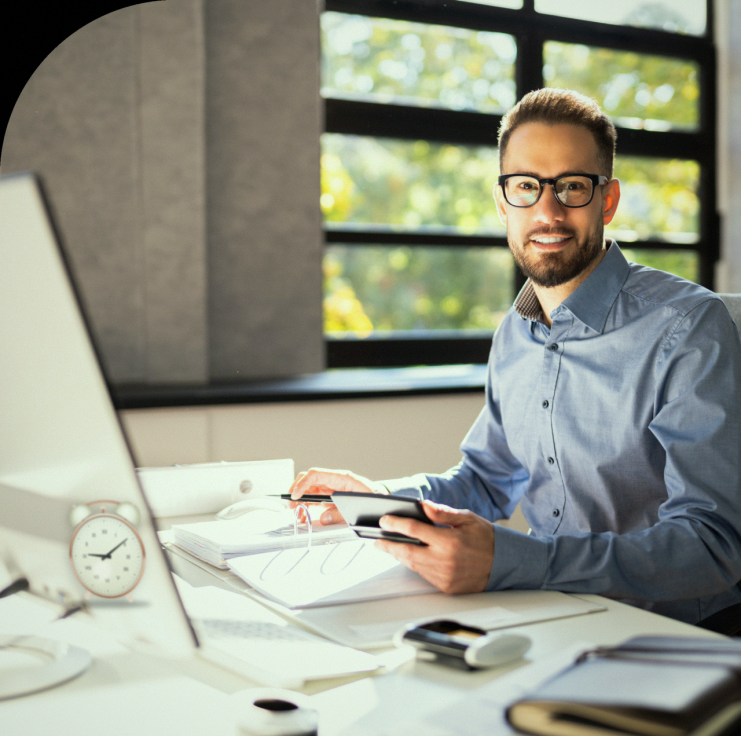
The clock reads h=9 m=9
